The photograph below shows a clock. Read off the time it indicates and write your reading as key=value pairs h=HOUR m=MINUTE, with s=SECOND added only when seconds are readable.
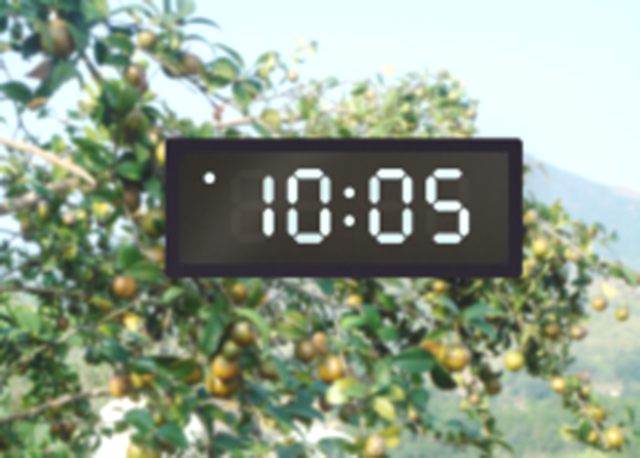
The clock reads h=10 m=5
